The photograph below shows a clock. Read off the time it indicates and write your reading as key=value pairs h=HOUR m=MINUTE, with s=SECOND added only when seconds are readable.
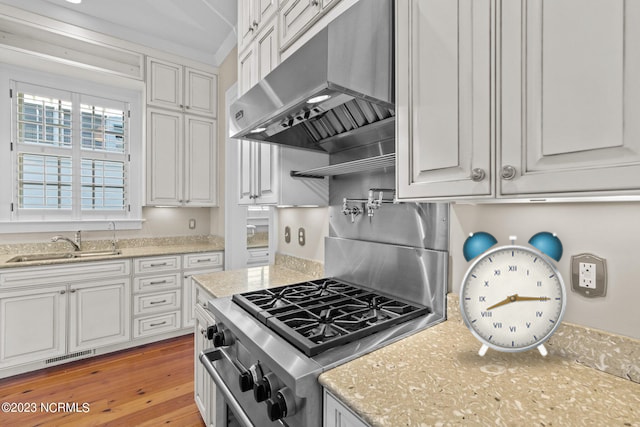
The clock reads h=8 m=15
